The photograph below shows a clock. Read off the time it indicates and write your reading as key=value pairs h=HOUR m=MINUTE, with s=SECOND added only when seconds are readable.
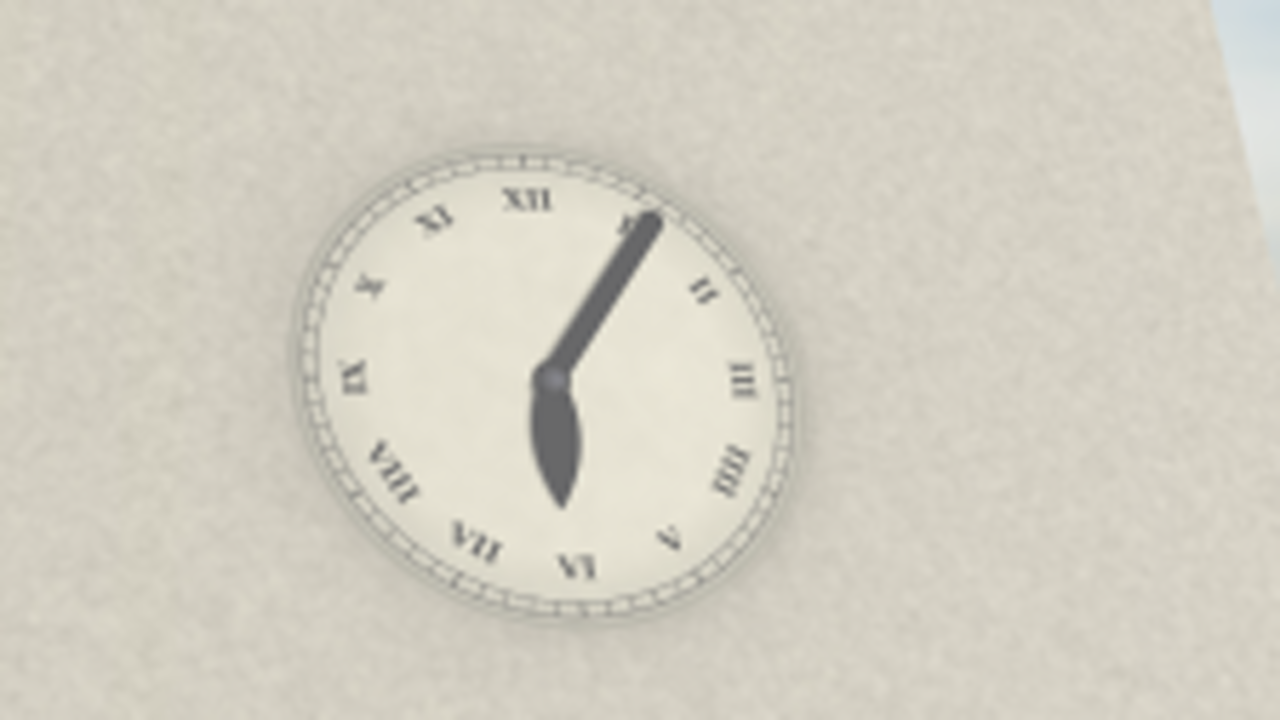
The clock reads h=6 m=6
